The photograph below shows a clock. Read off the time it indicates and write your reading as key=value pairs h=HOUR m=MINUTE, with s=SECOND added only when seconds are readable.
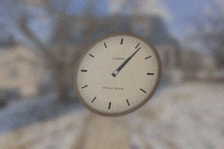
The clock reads h=1 m=6
